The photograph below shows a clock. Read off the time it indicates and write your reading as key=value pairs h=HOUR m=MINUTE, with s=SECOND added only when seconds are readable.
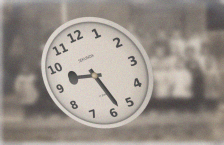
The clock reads h=9 m=28
